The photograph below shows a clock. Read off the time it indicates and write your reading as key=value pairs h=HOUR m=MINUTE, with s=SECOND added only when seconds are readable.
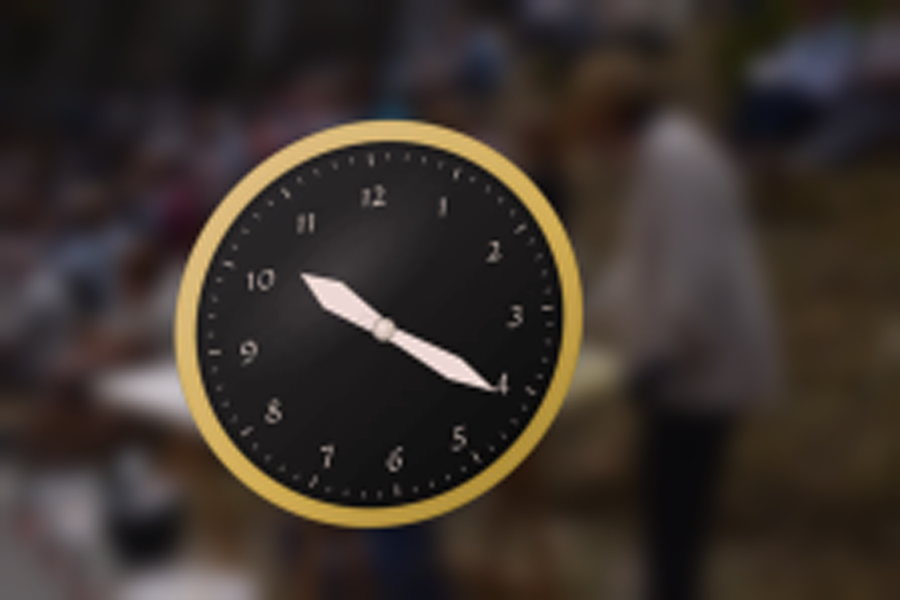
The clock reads h=10 m=21
